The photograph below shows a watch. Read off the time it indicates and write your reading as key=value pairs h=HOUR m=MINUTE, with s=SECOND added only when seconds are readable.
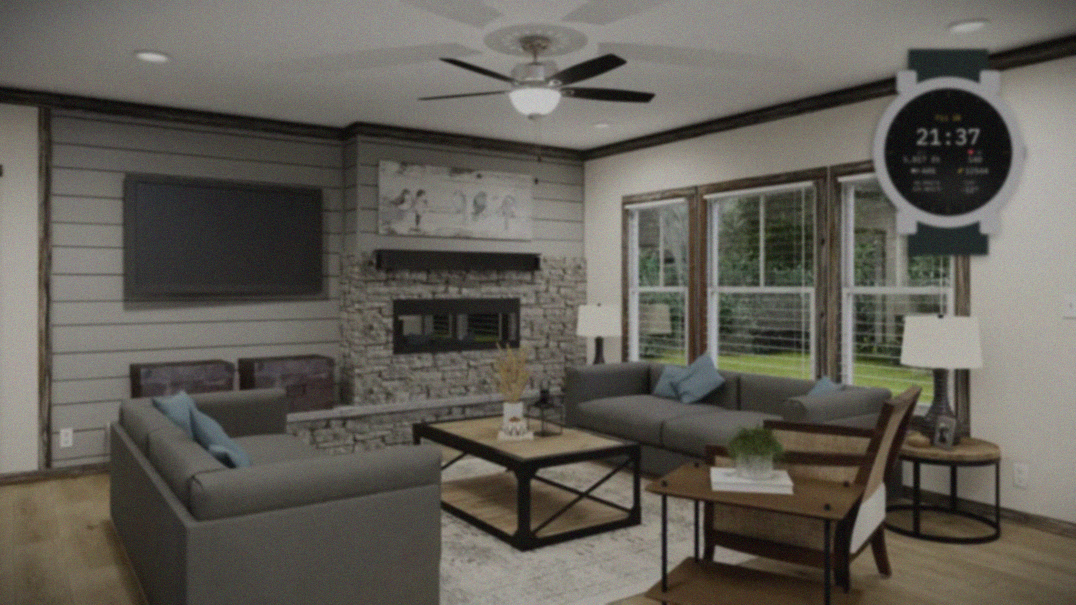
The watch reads h=21 m=37
